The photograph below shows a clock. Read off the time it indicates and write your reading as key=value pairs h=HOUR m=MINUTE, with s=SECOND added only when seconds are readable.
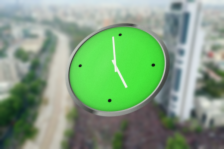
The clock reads h=4 m=58
